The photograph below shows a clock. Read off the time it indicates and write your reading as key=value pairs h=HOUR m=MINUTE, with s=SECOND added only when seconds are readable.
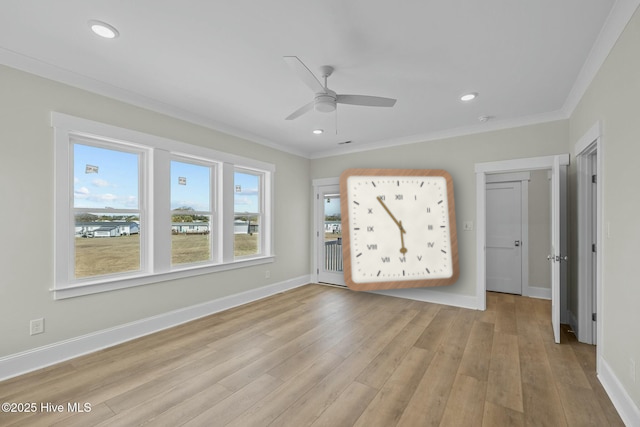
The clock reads h=5 m=54
